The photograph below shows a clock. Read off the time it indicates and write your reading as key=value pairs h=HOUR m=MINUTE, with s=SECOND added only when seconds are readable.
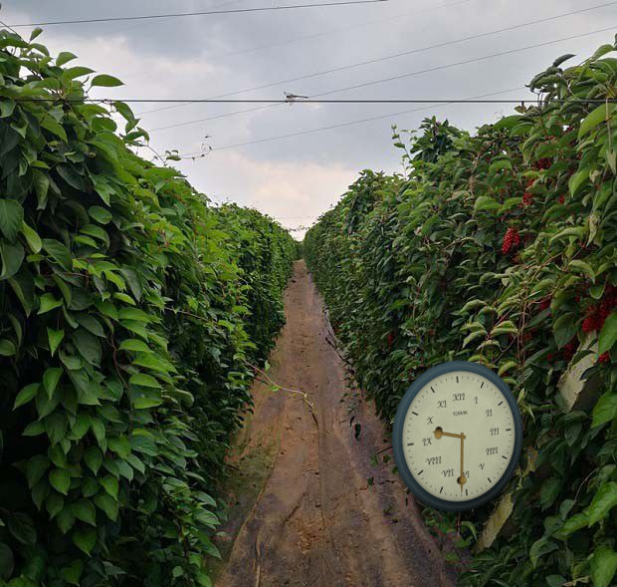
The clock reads h=9 m=31
